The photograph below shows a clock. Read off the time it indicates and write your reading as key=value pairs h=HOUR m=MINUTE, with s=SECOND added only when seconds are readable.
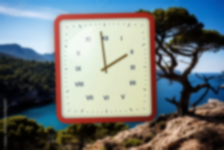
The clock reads h=1 m=59
